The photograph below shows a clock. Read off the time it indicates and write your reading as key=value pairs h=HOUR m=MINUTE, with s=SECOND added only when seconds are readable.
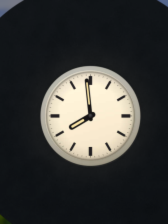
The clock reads h=7 m=59
